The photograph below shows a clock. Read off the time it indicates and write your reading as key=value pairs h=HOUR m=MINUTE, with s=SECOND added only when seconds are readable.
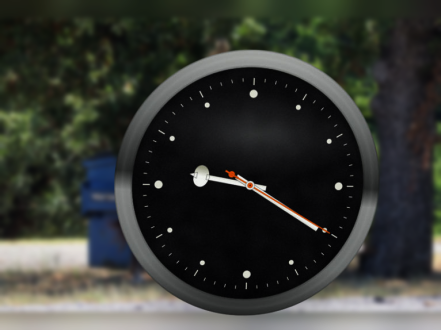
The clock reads h=9 m=20 s=20
